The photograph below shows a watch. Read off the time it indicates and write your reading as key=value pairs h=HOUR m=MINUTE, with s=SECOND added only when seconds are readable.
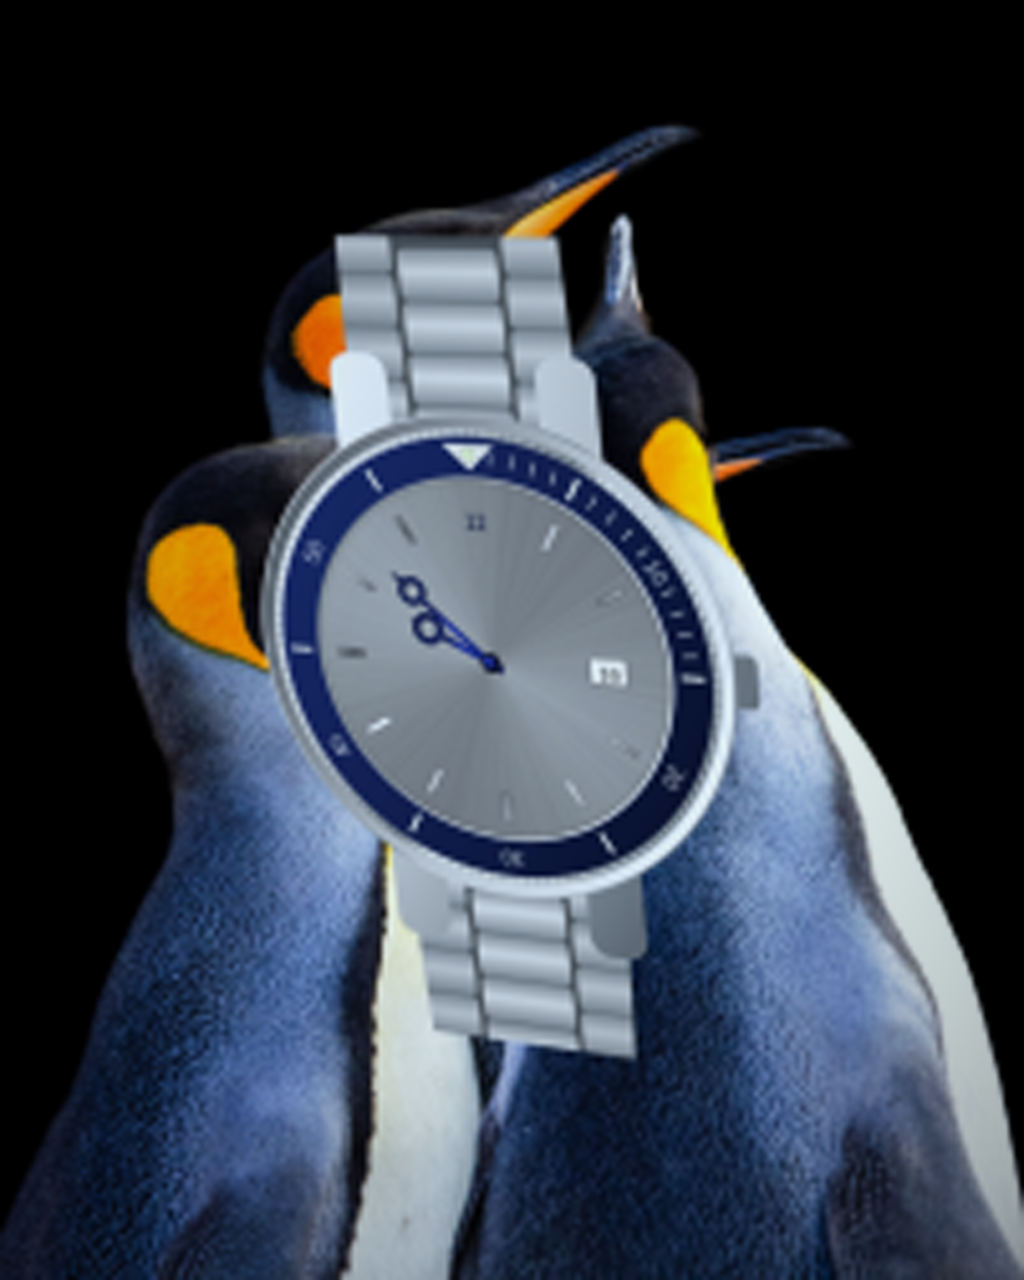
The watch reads h=9 m=52
